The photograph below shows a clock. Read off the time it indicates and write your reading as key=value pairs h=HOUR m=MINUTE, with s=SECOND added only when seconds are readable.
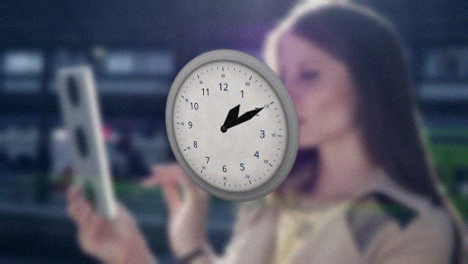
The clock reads h=1 m=10
